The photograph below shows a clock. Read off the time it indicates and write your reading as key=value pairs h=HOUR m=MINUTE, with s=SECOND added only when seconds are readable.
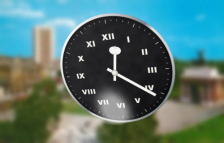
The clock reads h=12 m=21
